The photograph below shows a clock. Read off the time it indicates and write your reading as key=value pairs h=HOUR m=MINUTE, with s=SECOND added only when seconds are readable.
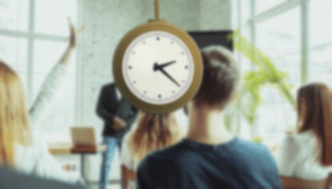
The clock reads h=2 m=22
